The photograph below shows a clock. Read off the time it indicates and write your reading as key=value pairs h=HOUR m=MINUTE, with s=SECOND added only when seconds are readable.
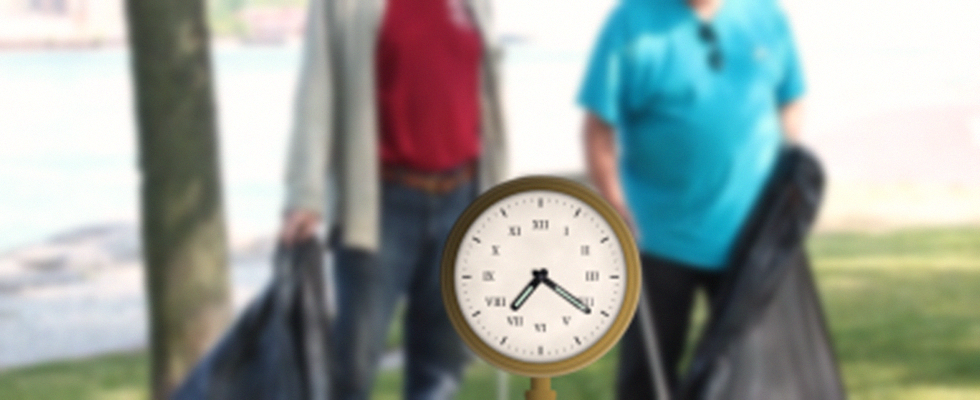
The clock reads h=7 m=21
